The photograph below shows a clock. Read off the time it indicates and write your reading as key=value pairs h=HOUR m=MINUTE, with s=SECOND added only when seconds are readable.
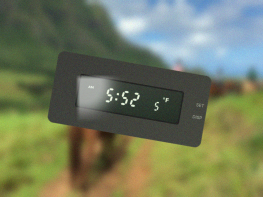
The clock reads h=5 m=52
